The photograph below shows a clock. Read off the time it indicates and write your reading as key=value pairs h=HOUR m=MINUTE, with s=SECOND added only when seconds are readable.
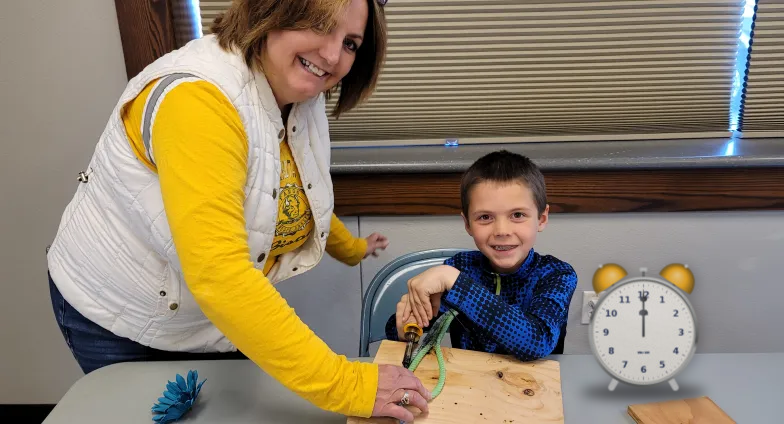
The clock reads h=12 m=0
